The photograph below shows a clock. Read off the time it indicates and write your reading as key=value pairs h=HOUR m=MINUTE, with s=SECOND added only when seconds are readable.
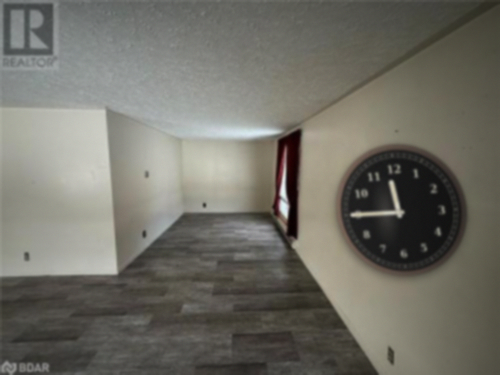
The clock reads h=11 m=45
